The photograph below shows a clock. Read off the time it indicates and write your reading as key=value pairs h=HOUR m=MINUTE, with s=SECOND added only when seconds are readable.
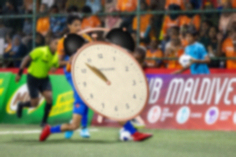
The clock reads h=10 m=53
